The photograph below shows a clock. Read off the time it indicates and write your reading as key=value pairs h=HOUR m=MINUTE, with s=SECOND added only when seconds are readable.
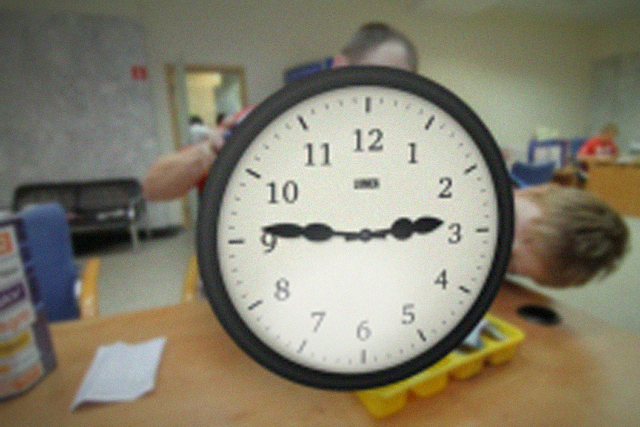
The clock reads h=2 m=46
